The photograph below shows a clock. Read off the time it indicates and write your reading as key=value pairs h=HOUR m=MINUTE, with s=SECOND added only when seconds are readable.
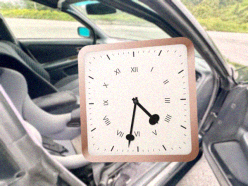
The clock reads h=4 m=32
